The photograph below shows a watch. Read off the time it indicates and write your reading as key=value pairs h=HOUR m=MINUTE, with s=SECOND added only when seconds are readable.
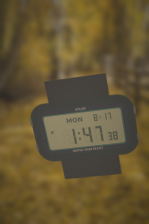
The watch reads h=1 m=47 s=38
